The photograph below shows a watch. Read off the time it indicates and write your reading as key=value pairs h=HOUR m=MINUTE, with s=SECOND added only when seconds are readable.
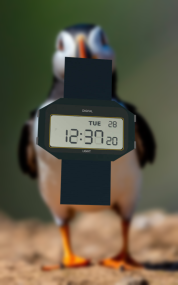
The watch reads h=12 m=37 s=20
